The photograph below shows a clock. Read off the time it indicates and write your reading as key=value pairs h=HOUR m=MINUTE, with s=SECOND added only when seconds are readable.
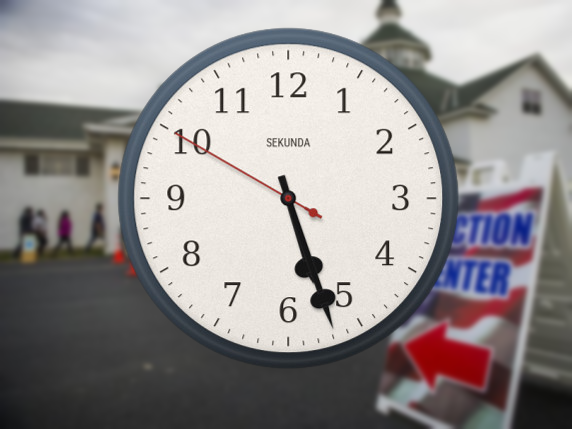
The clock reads h=5 m=26 s=50
